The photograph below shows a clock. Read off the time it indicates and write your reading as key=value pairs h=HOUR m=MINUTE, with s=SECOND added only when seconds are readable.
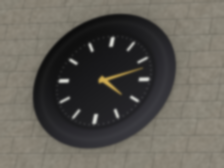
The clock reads h=4 m=12
